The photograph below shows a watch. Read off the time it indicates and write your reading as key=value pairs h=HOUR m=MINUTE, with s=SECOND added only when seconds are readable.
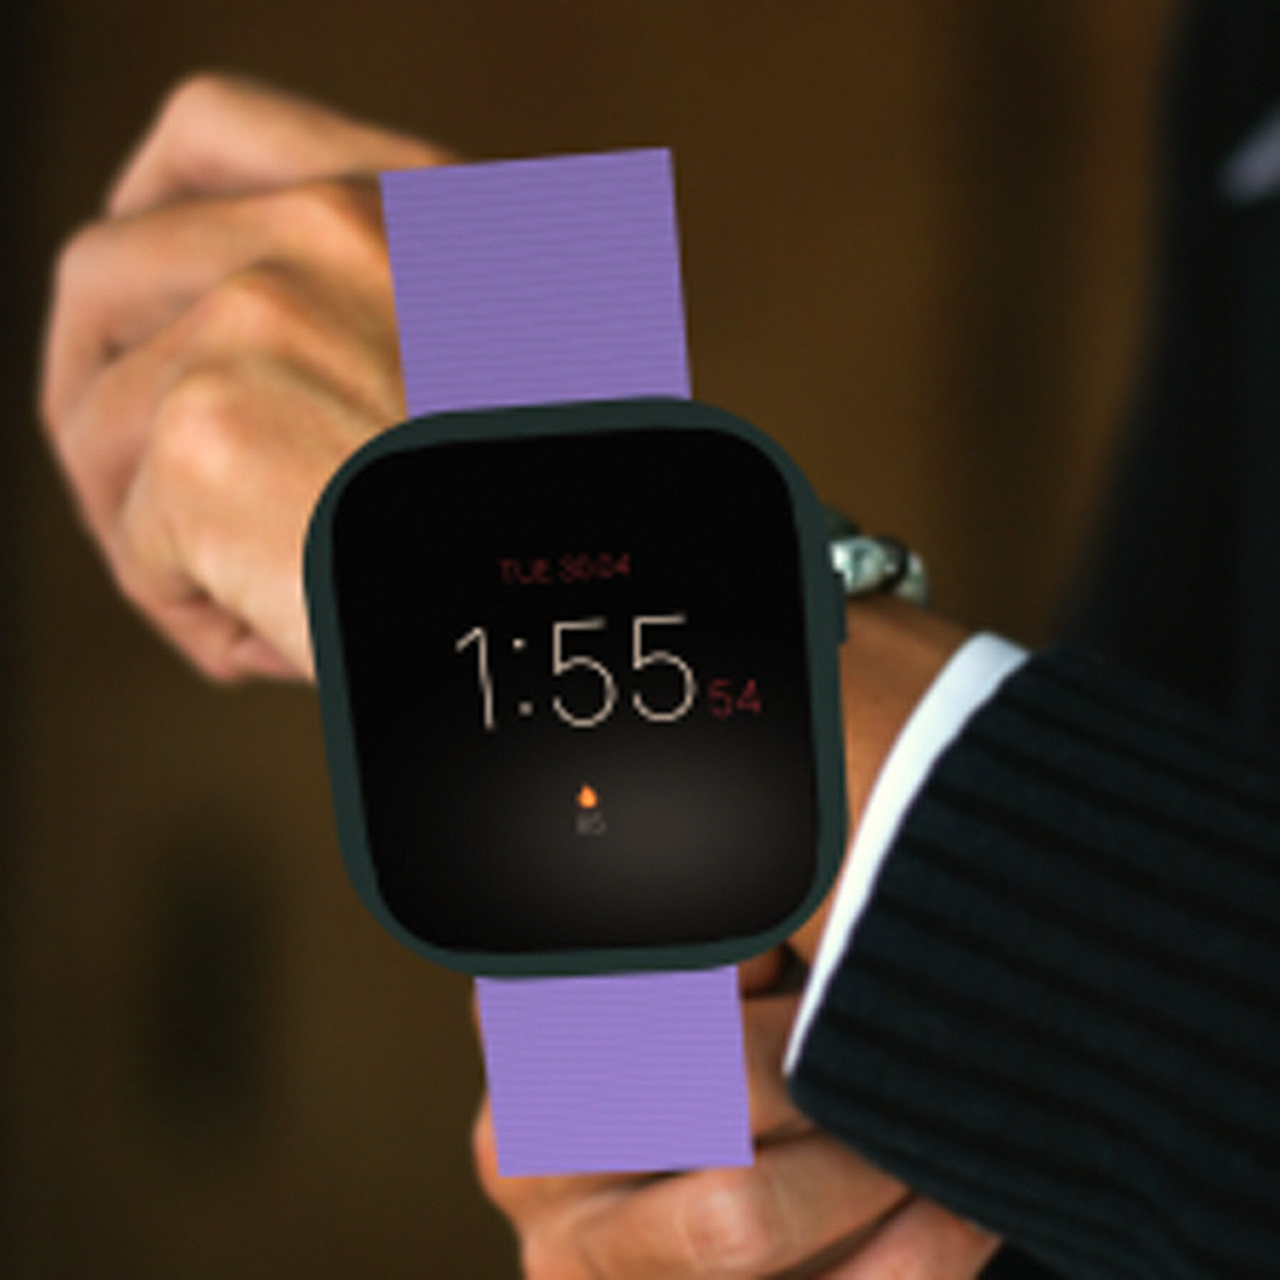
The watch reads h=1 m=55 s=54
